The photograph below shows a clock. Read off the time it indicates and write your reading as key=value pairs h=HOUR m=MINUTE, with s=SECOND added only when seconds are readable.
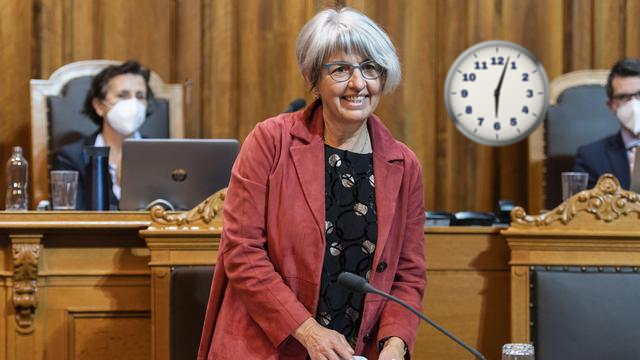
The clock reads h=6 m=3
